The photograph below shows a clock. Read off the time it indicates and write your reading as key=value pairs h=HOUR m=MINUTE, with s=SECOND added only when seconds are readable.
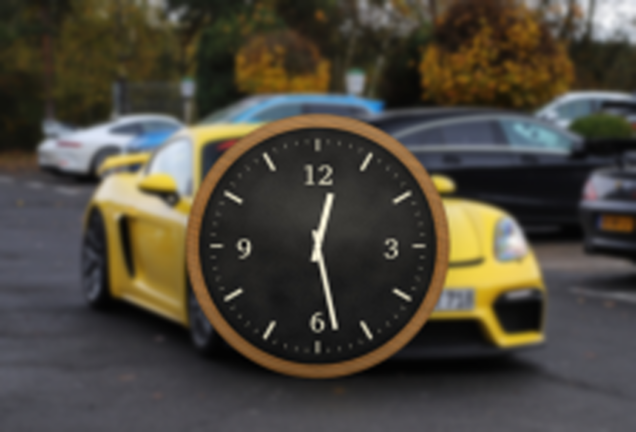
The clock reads h=12 m=28
